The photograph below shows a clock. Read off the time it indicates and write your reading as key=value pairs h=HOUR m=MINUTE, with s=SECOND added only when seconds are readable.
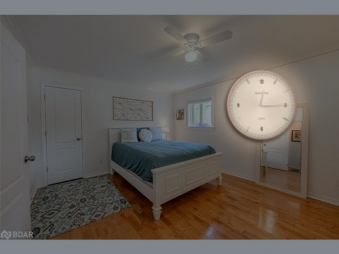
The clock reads h=12 m=15
